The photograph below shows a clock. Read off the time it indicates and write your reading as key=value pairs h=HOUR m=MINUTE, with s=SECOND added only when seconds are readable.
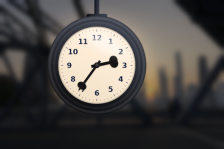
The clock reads h=2 m=36
